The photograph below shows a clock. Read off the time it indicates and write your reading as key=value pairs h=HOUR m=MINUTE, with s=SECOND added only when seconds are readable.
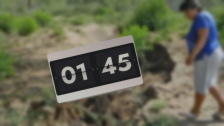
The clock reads h=1 m=45
